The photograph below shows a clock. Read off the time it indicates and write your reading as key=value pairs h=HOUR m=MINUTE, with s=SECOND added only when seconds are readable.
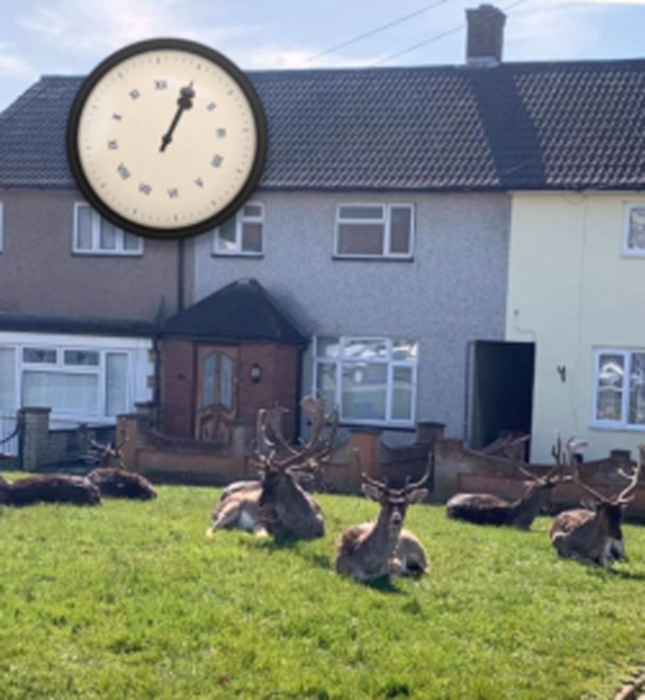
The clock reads h=1 m=5
